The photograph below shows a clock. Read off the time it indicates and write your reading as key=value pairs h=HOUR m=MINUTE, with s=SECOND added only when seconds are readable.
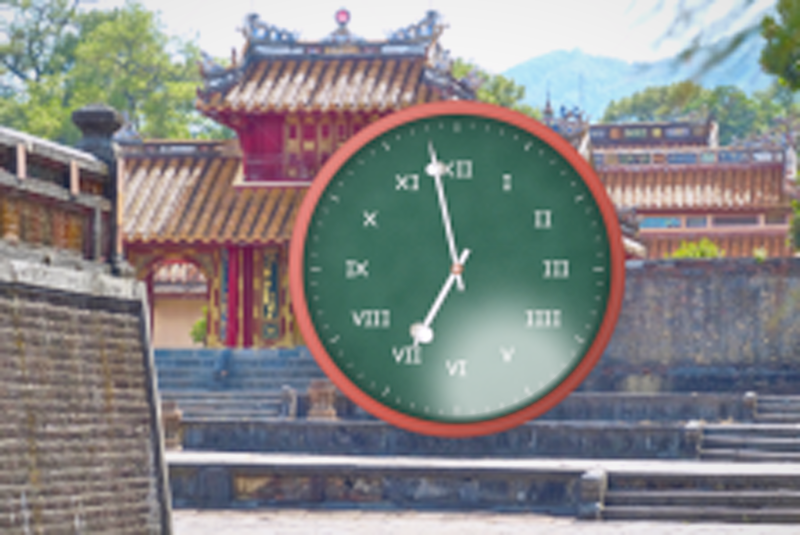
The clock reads h=6 m=58
